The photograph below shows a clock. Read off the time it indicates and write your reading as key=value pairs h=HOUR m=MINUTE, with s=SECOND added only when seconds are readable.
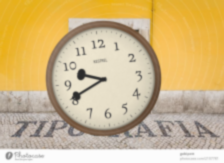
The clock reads h=9 m=41
